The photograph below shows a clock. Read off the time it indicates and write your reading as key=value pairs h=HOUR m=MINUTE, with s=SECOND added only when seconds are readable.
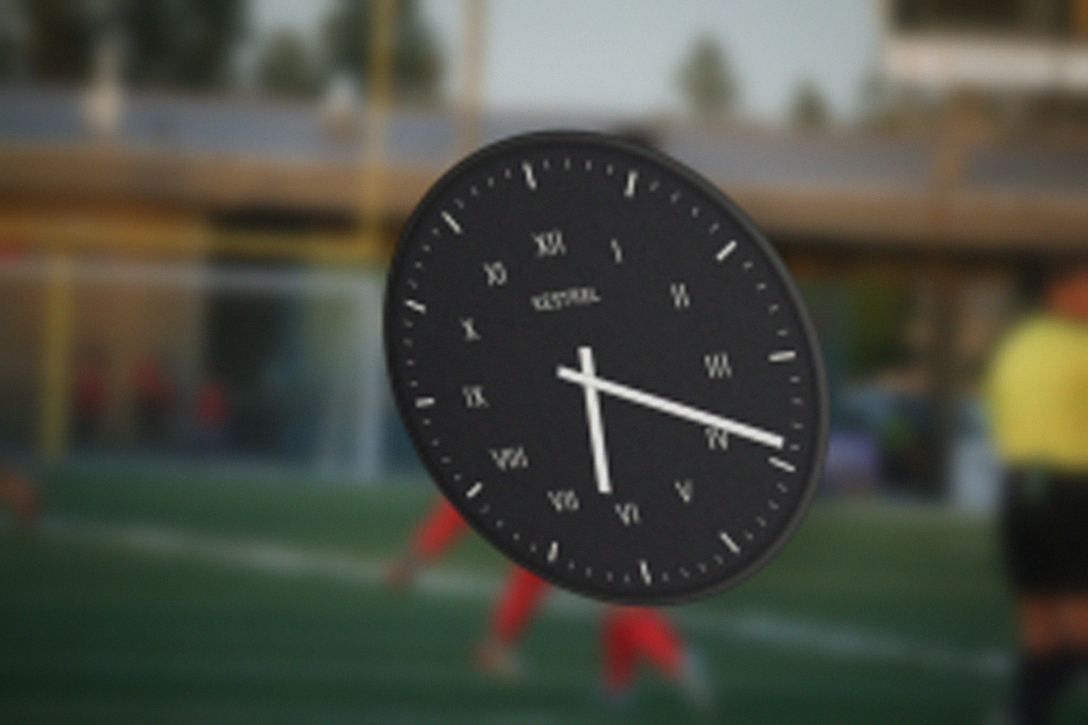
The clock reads h=6 m=19
